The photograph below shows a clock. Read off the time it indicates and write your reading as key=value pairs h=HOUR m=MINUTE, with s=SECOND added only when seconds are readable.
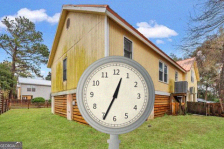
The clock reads h=12 m=34
